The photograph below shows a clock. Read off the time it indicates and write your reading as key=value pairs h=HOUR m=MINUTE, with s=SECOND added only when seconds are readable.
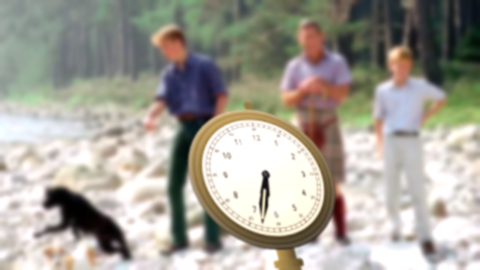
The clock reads h=6 m=33
